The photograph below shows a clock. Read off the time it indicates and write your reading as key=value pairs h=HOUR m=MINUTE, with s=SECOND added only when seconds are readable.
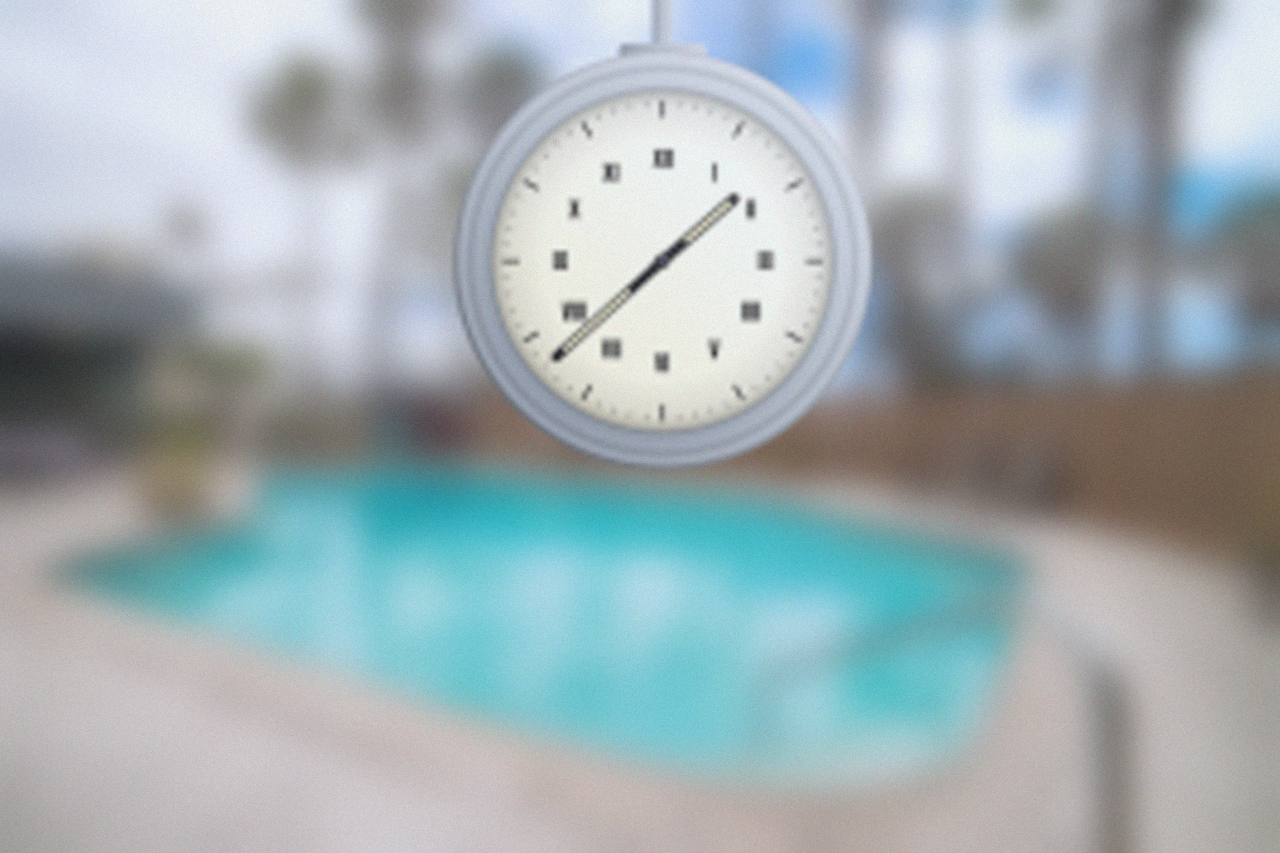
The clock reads h=1 m=38
